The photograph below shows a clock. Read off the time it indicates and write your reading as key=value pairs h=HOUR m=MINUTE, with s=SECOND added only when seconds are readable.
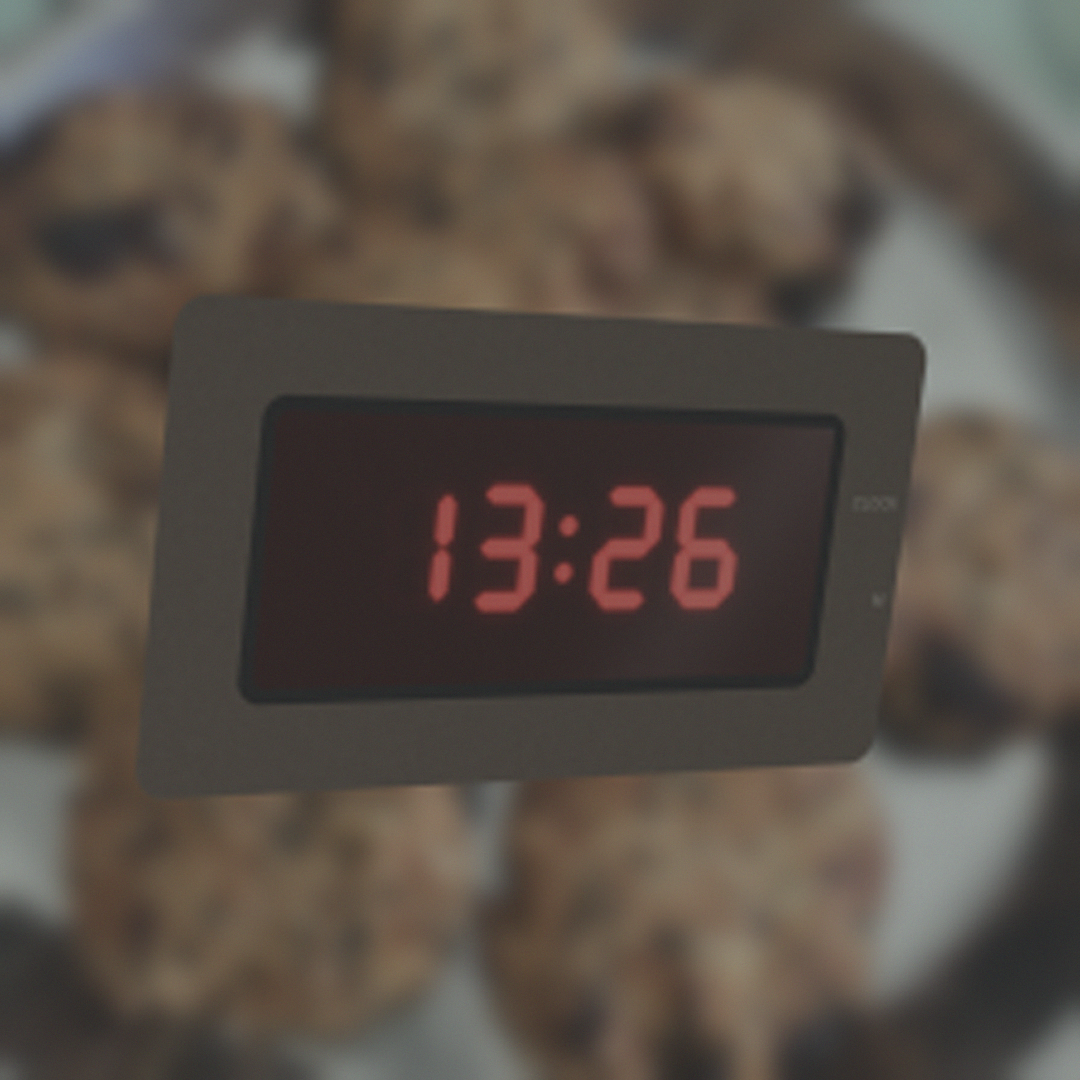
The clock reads h=13 m=26
